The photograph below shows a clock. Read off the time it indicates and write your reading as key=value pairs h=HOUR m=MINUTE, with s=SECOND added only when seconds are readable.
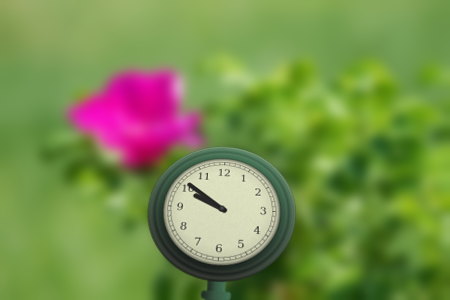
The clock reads h=9 m=51
